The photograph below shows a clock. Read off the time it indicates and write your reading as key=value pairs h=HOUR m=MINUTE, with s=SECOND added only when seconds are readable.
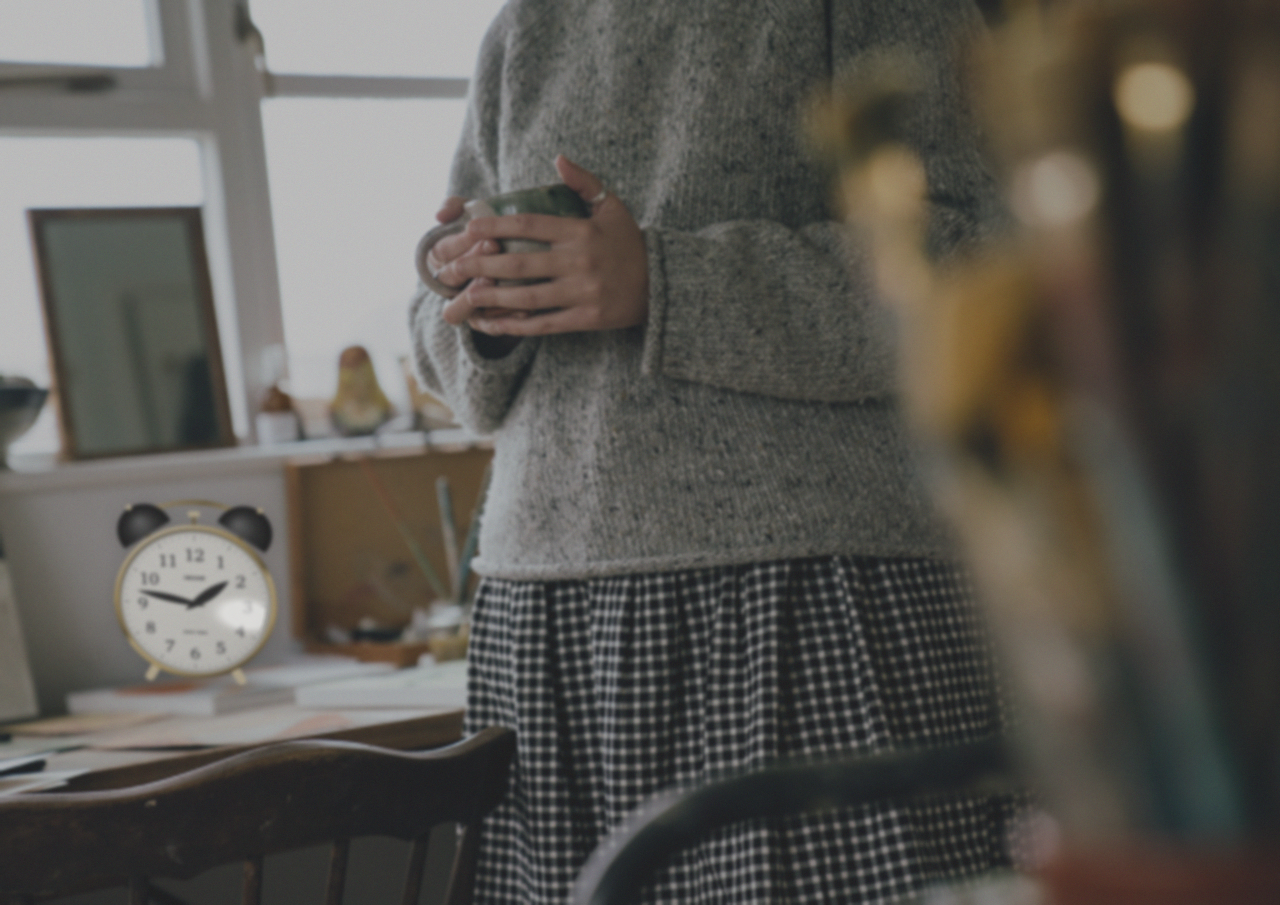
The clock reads h=1 m=47
